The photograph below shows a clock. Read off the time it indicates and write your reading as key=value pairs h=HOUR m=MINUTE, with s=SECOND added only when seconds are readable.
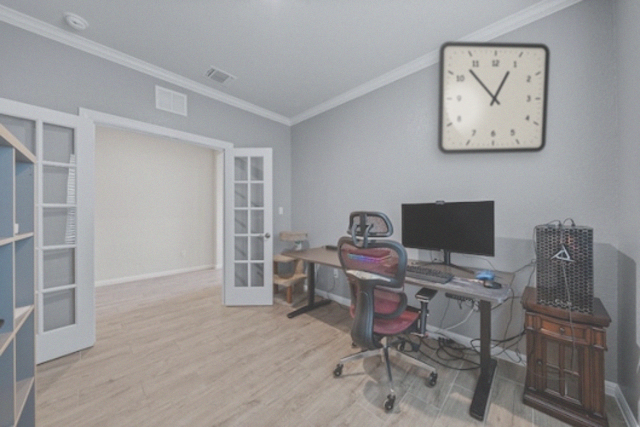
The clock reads h=12 m=53
